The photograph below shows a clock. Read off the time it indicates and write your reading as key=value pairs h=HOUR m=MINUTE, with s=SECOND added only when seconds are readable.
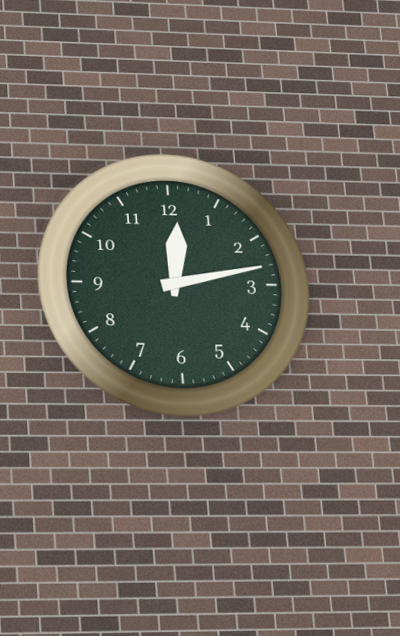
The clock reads h=12 m=13
